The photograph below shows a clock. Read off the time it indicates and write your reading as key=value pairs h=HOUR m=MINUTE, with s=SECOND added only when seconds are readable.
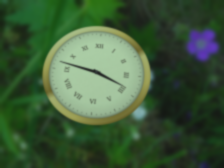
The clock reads h=3 m=47
